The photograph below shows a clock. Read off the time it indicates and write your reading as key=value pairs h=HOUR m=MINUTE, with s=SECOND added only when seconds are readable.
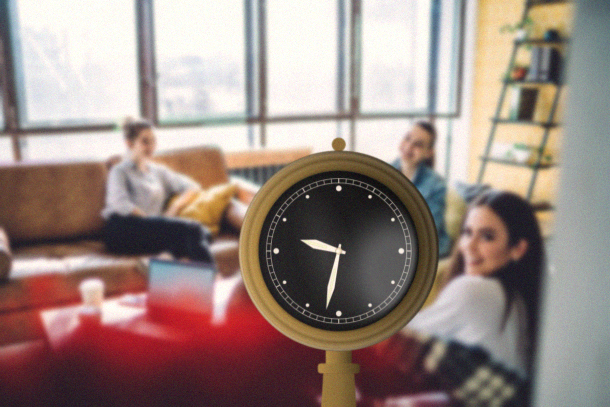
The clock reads h=9 m=32
